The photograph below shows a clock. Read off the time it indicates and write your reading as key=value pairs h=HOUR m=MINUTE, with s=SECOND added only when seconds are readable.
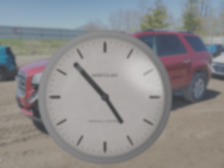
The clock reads h=4 m=53
